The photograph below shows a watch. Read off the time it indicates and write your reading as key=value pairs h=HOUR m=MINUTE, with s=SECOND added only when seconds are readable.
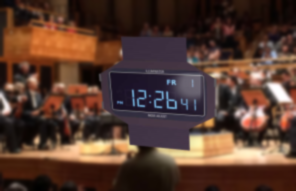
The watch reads h=12 m=26 s=41
